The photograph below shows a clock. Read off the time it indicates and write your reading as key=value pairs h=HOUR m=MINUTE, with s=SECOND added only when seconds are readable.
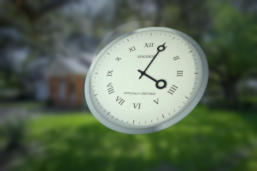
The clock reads h=4 m=4
